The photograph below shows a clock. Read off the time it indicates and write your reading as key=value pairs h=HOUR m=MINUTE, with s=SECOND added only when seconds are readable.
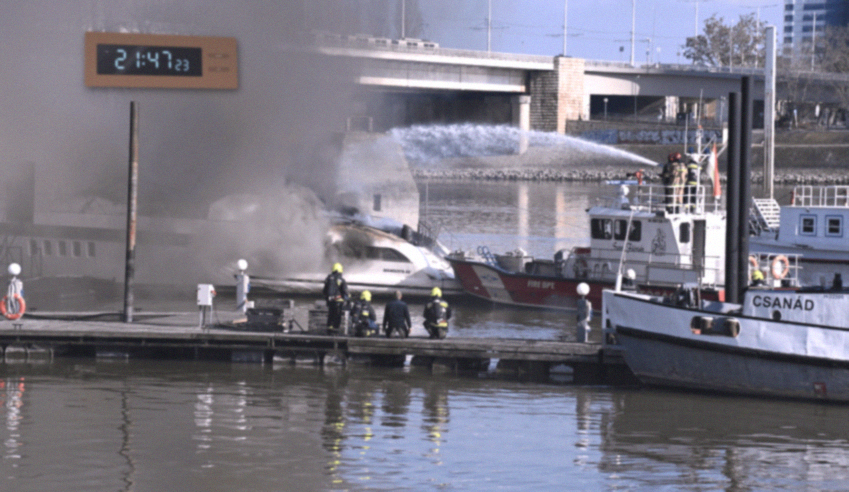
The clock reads h=21 m=47
